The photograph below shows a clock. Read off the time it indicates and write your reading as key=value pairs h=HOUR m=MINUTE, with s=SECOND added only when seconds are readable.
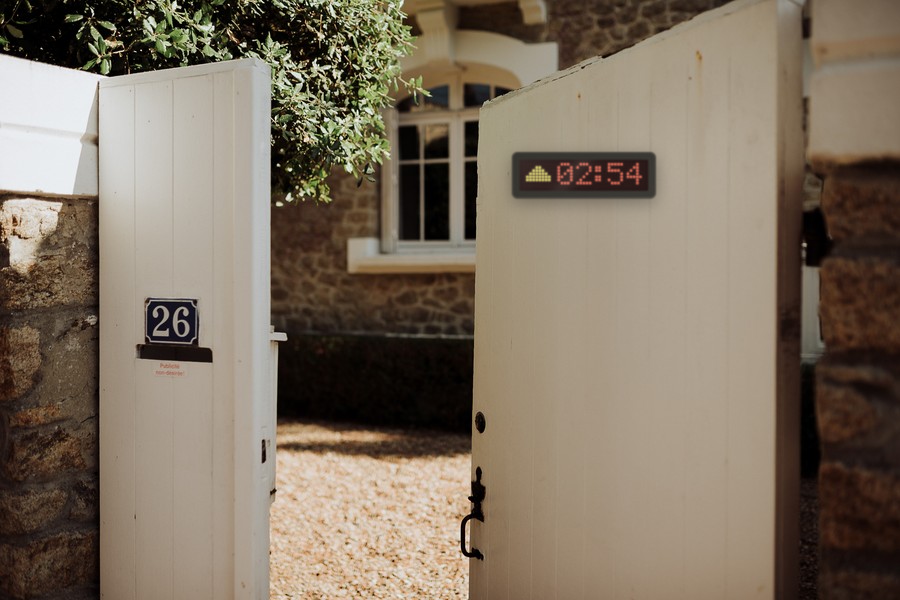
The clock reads h=2 m=54
